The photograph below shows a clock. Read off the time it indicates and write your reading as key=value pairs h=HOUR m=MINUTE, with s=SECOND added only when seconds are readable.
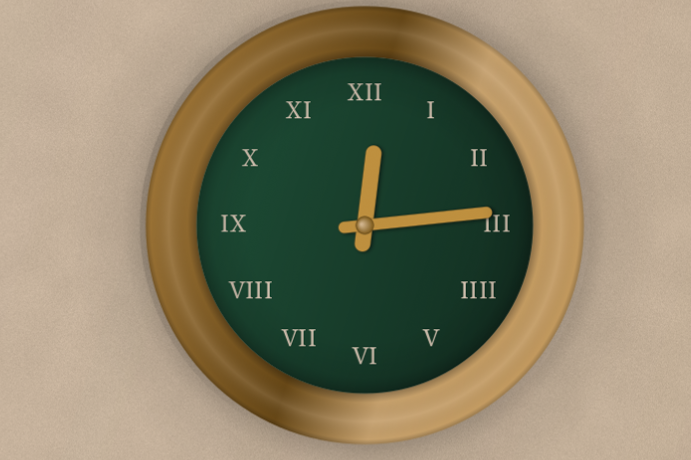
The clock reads h=12 m=14
